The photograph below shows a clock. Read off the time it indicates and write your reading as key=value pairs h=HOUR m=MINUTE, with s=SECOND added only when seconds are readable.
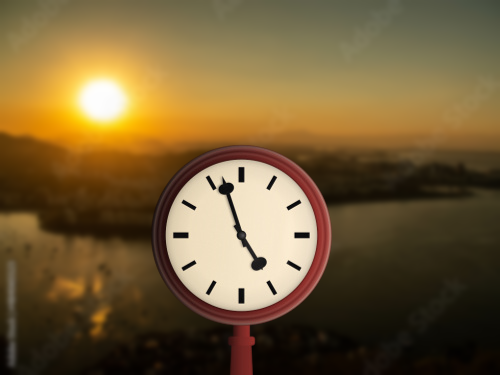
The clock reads h=4 m=57
